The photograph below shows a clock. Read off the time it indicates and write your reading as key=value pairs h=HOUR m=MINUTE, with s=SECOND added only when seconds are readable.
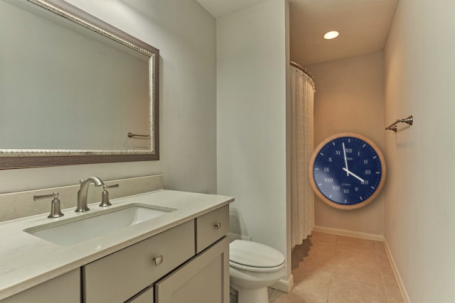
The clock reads h=3 m=58
